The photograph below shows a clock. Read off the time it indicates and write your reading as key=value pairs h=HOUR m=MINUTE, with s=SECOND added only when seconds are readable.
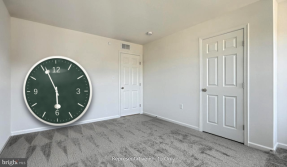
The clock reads h=5 m=56
